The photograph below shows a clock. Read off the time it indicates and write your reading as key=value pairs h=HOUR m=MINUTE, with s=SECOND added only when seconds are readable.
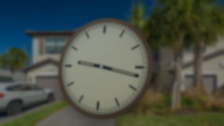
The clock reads h=9 m=17
